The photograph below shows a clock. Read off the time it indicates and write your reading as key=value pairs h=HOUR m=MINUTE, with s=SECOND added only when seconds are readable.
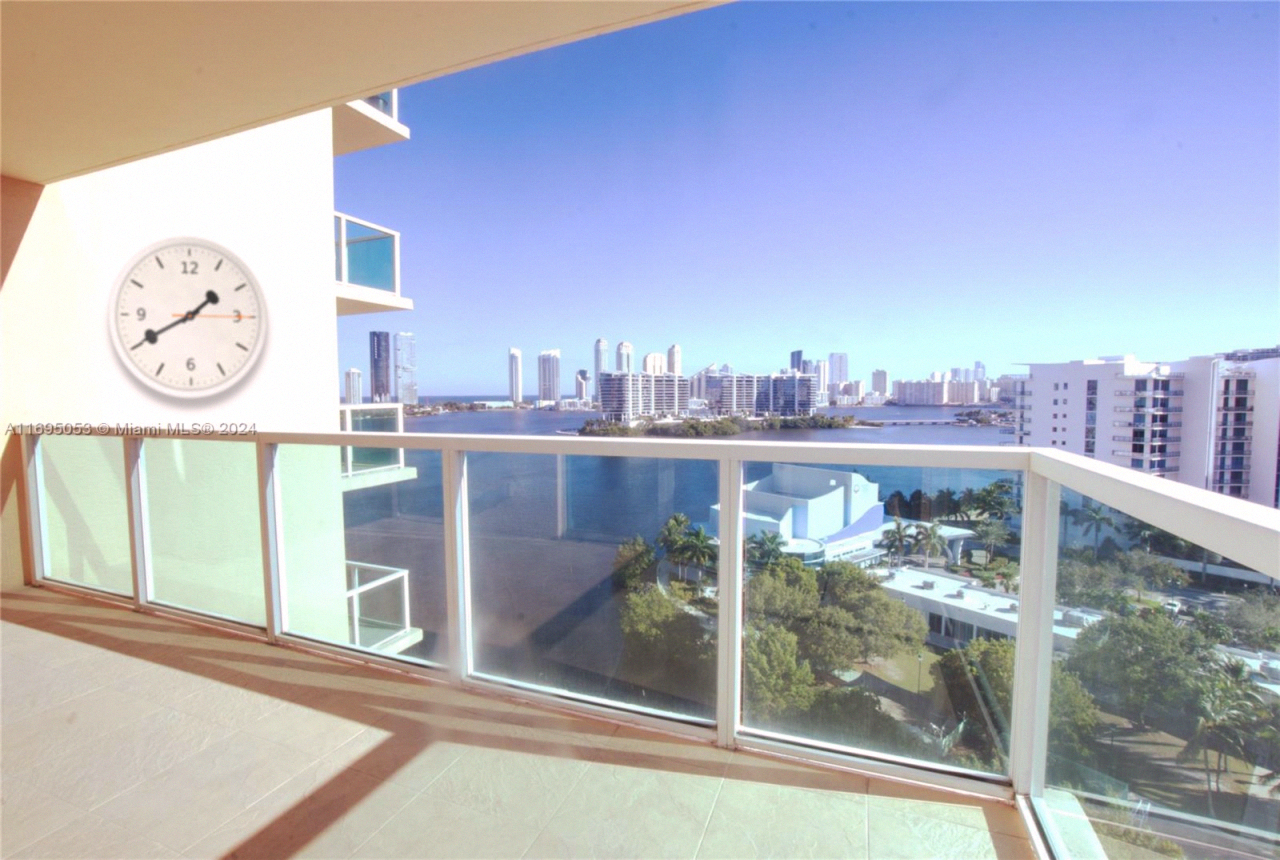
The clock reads h=1 m=40 s=15
